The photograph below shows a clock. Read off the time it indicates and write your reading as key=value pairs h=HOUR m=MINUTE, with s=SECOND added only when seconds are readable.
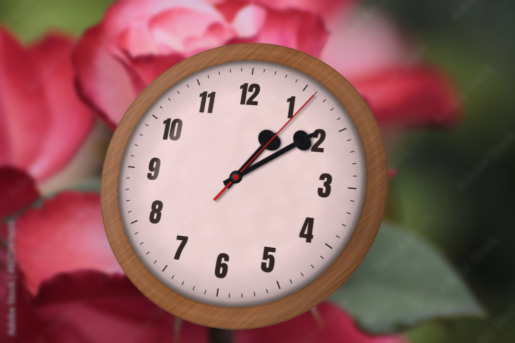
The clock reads h=1 m=9 s=6
